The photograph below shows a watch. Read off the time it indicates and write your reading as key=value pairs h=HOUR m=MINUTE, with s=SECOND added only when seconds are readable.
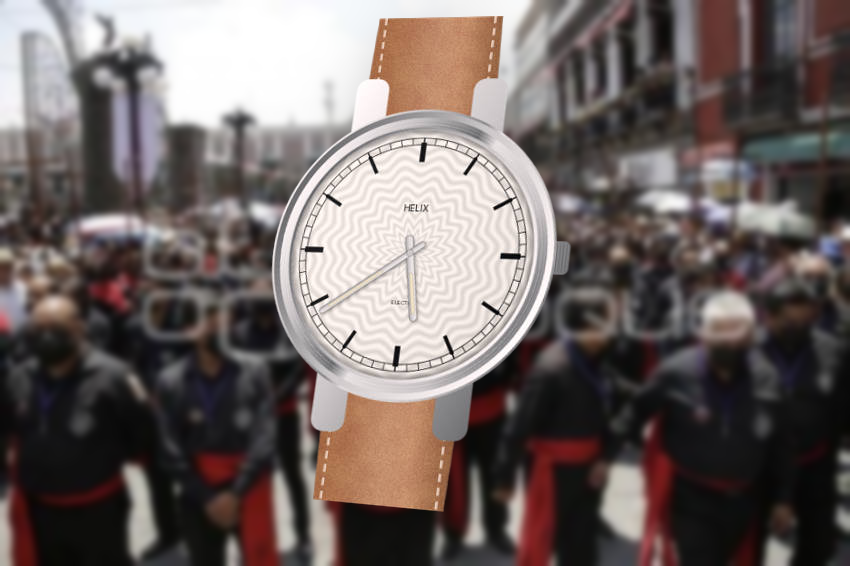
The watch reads h=5 m=39
